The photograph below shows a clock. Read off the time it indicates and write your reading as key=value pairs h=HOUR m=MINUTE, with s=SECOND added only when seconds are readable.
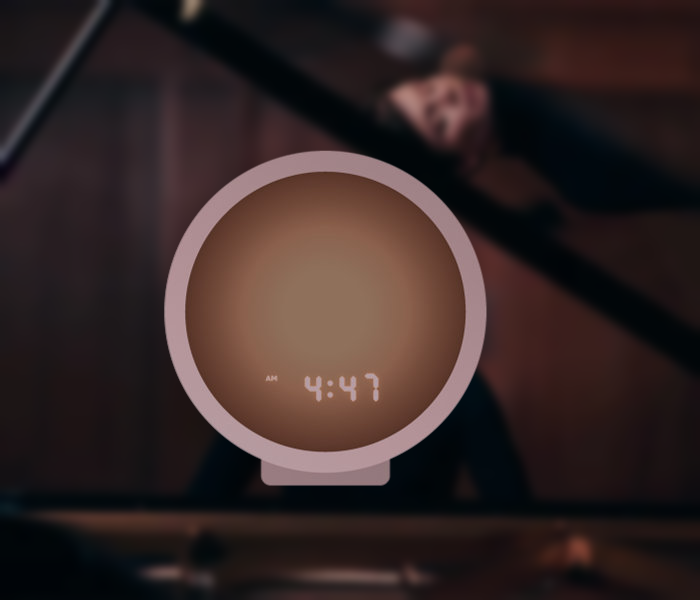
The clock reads h=4 m=47
